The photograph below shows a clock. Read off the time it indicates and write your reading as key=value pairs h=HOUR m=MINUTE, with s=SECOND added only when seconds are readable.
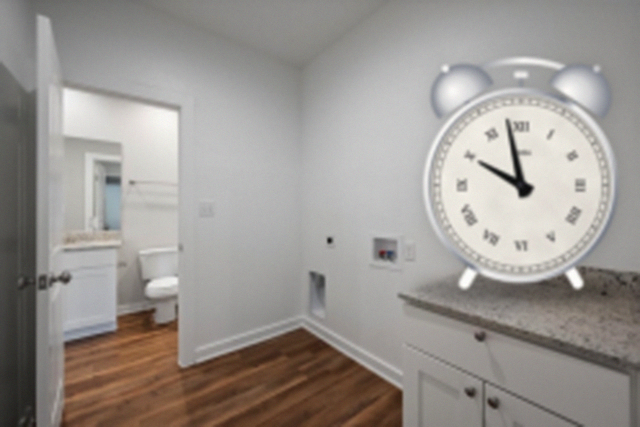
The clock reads h=9 m=58
